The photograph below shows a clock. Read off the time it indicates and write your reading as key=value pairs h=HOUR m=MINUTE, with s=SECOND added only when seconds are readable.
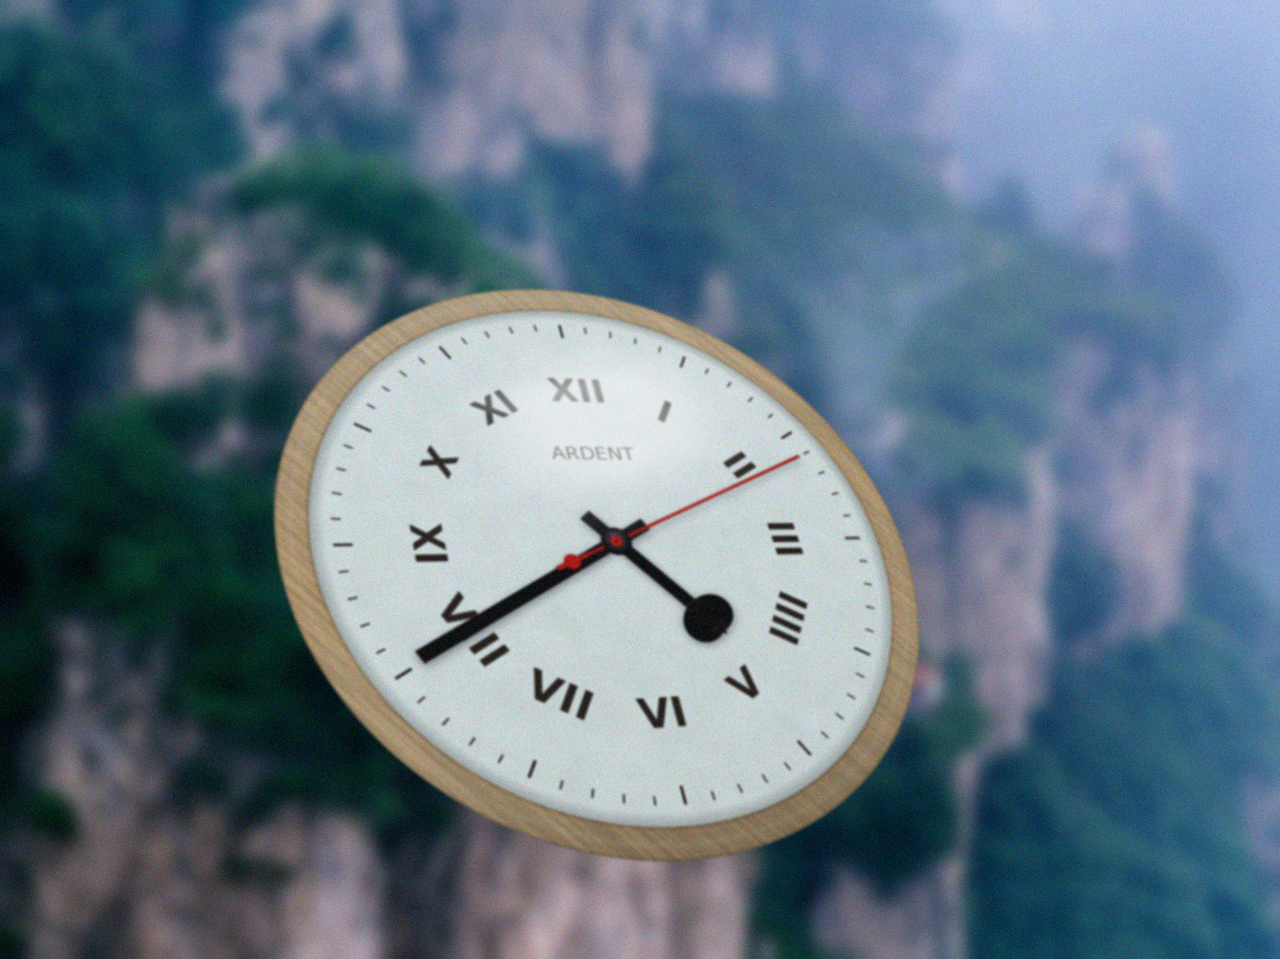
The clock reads h=4 m=40 s=11
